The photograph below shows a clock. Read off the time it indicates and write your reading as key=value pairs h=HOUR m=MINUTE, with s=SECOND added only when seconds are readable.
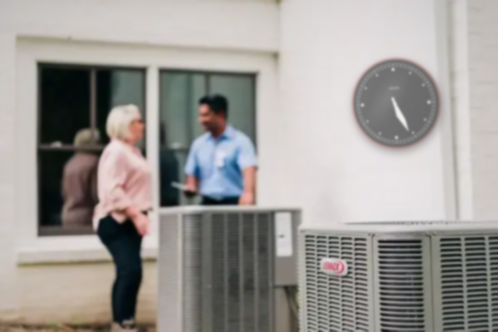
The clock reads h=5 m=26
